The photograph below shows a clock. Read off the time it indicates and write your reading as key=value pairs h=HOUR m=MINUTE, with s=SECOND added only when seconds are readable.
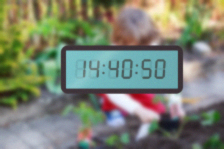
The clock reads h=14 m=40 s=50
